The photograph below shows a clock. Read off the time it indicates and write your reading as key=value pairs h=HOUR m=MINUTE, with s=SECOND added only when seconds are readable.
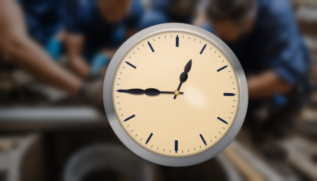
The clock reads h=12 m=45
